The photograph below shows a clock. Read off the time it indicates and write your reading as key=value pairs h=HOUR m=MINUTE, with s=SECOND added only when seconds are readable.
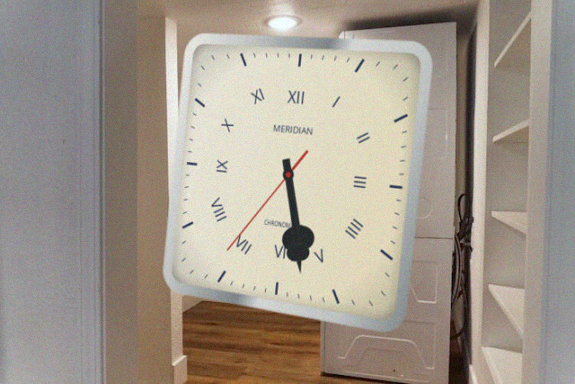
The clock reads h=5 m=27 s=36
